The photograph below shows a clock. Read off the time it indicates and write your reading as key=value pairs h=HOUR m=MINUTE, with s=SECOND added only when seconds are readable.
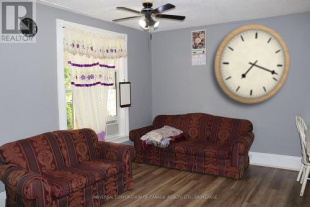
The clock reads h=7 m=18
